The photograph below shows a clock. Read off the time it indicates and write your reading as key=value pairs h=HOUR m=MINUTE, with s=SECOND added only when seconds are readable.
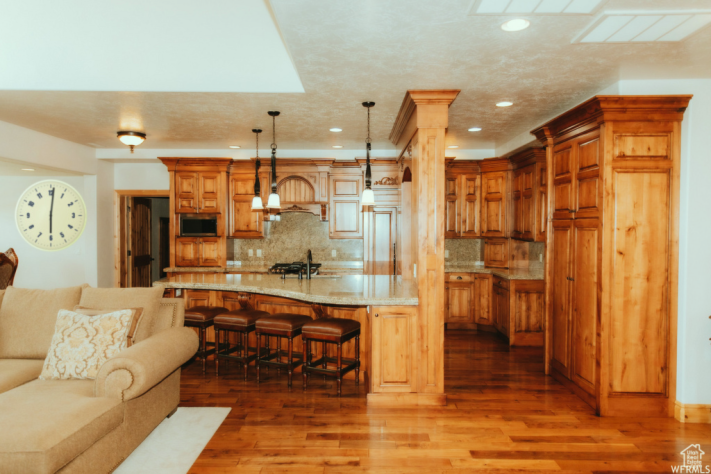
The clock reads h=6 m=1
